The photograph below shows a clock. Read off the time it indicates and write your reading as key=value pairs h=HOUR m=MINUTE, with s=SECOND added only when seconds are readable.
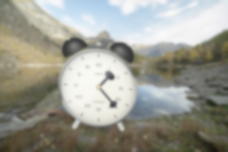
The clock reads h=1 m=23
